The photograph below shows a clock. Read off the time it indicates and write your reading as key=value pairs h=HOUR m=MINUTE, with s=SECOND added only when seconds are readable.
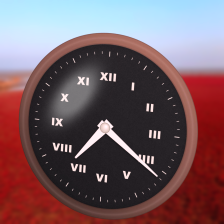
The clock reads h=7 m=21
